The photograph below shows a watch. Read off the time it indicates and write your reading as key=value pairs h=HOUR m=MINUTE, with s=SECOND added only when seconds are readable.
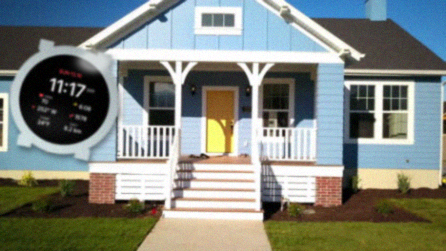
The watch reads h=11 m=17
